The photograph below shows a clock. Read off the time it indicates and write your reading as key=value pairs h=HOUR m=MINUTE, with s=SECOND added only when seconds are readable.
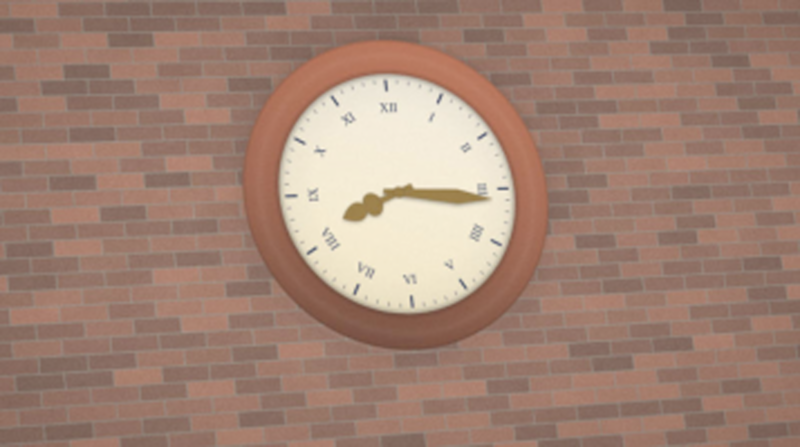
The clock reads h=8 m=16
